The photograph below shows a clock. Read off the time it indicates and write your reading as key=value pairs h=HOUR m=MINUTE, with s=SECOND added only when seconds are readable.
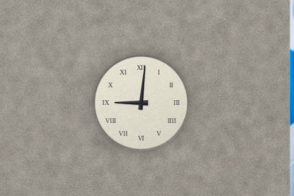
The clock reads h=9 m=1
